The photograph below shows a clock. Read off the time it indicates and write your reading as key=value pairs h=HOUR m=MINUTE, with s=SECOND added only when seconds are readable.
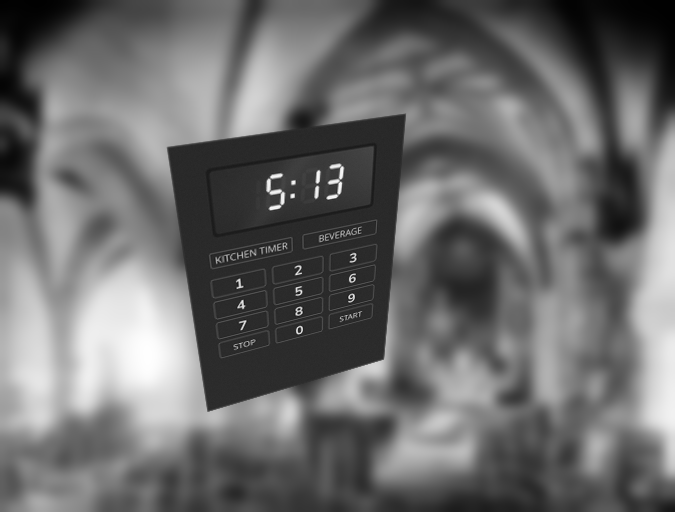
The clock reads h=5 m=13
